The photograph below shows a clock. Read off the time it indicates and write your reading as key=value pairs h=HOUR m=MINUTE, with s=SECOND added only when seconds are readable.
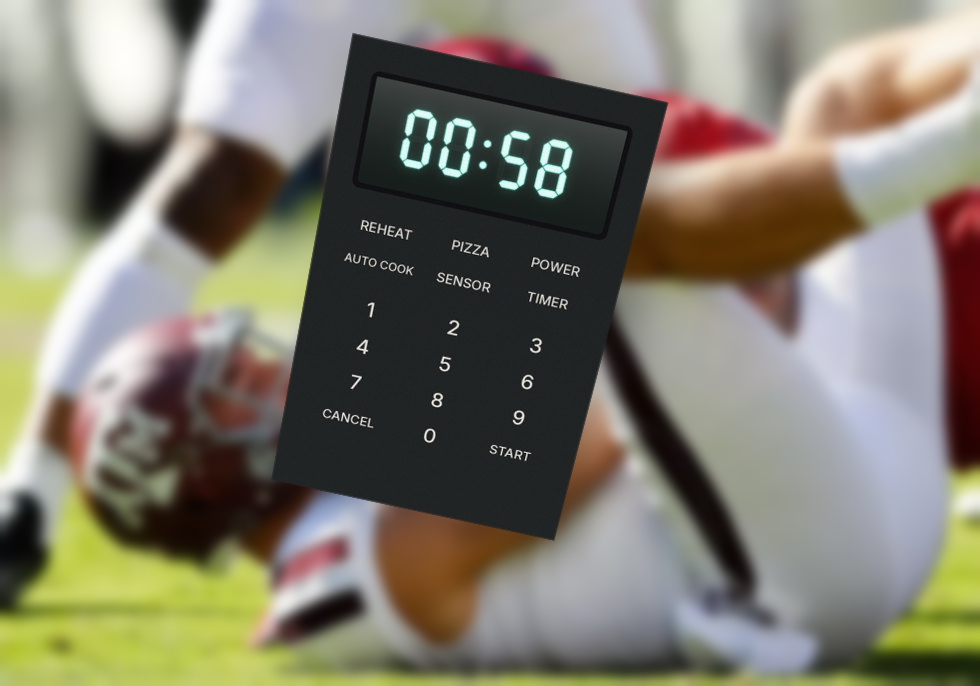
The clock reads h=0 m=58
